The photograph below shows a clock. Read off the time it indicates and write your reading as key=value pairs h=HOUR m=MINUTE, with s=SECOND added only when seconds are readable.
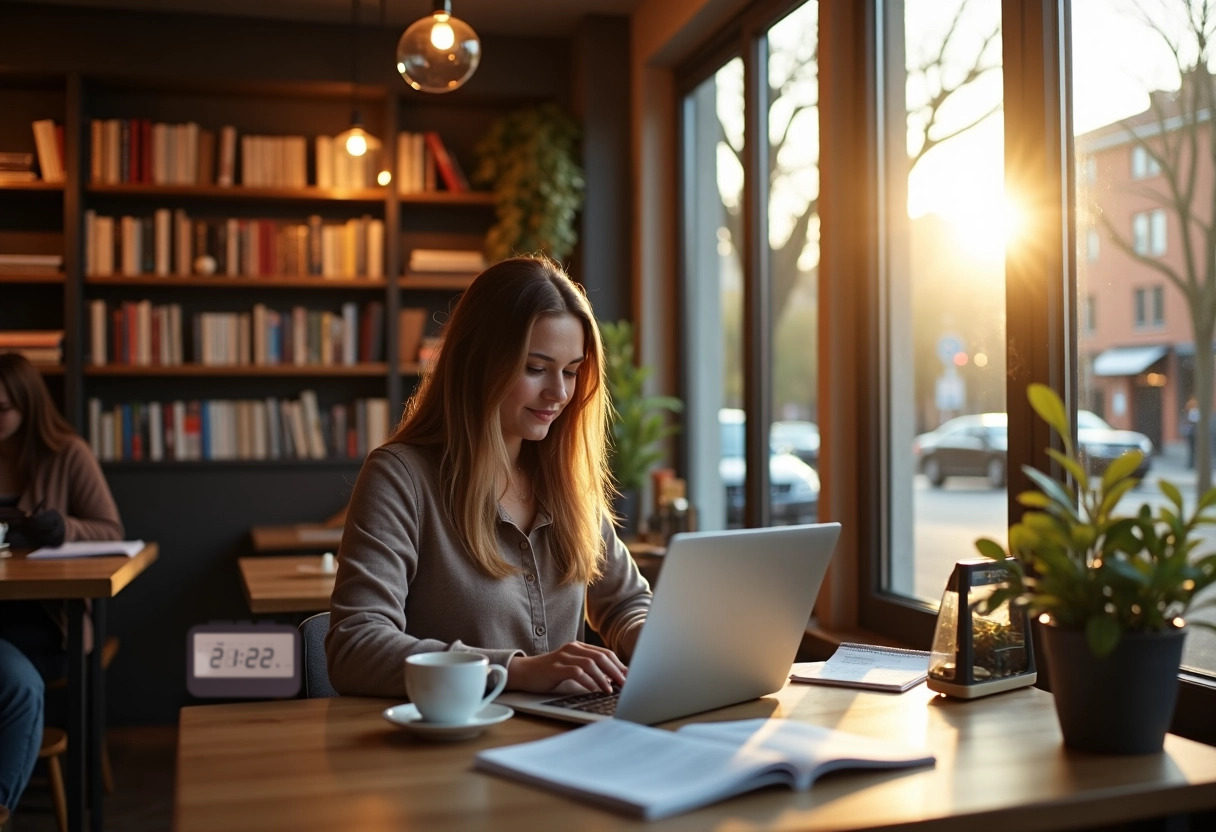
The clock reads h=21 m=22
